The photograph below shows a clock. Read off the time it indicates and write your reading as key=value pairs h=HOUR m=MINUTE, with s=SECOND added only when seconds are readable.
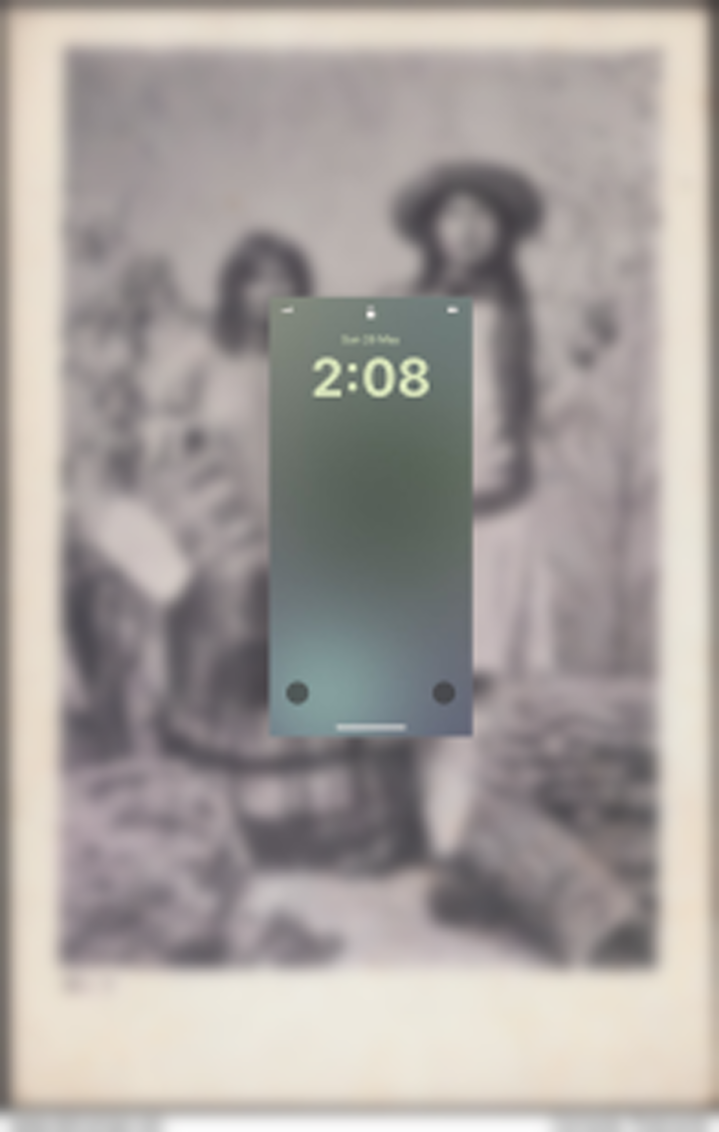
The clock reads h=2 m=8
